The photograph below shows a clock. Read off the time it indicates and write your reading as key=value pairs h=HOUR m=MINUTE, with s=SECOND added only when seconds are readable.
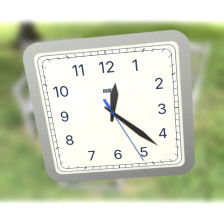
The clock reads h=12 m=22 s=26
